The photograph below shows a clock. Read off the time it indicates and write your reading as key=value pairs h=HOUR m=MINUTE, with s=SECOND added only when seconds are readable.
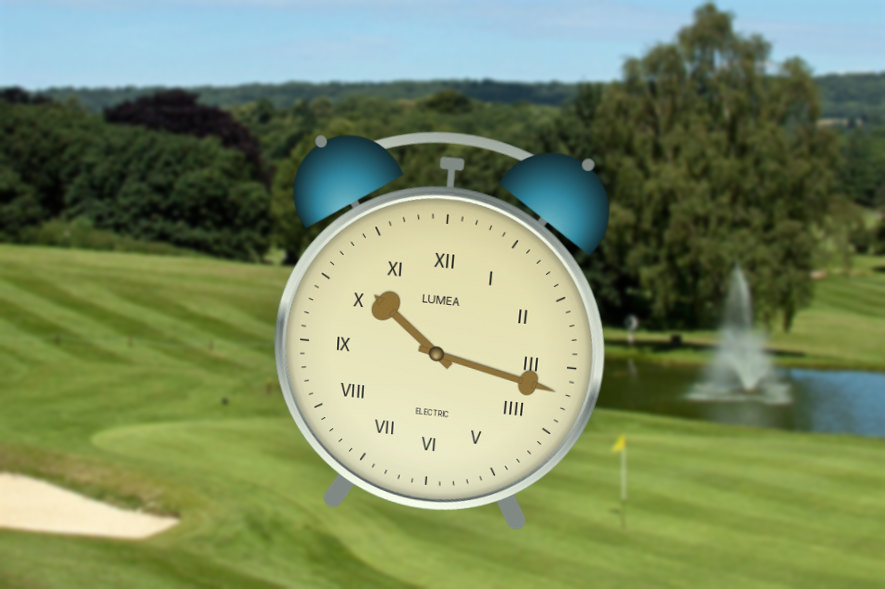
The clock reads h=10 m=17
